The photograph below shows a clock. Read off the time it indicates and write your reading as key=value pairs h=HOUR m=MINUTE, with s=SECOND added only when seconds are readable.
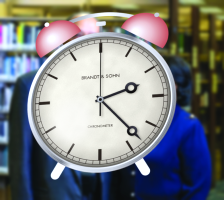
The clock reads h=2 m=23 s=0
